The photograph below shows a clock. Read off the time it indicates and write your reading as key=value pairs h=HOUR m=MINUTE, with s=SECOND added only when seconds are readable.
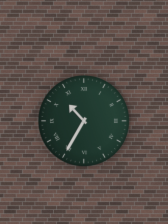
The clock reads h=10 m=35
